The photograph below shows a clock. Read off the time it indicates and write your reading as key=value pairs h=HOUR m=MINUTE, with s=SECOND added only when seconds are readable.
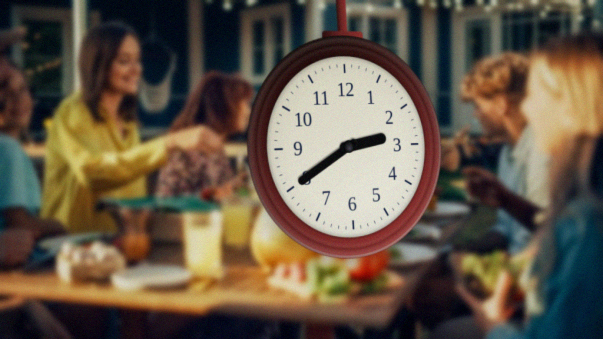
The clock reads h=2 m=40
